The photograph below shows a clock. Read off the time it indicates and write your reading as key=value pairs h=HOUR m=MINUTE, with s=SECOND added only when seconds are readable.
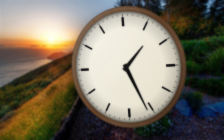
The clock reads h=1 m=26
